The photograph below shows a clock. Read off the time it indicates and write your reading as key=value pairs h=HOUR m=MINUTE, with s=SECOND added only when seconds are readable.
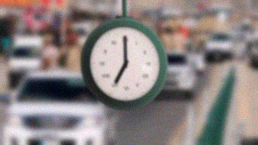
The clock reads h=7 m=0
